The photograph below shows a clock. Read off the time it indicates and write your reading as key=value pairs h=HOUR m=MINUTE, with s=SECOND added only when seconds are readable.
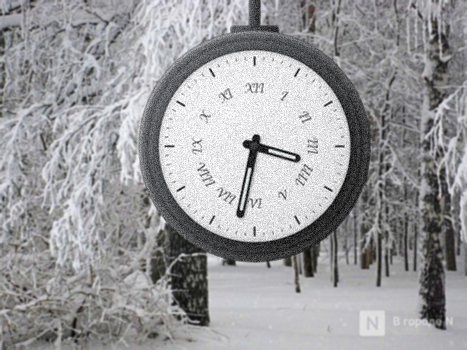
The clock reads h=3 m=32
